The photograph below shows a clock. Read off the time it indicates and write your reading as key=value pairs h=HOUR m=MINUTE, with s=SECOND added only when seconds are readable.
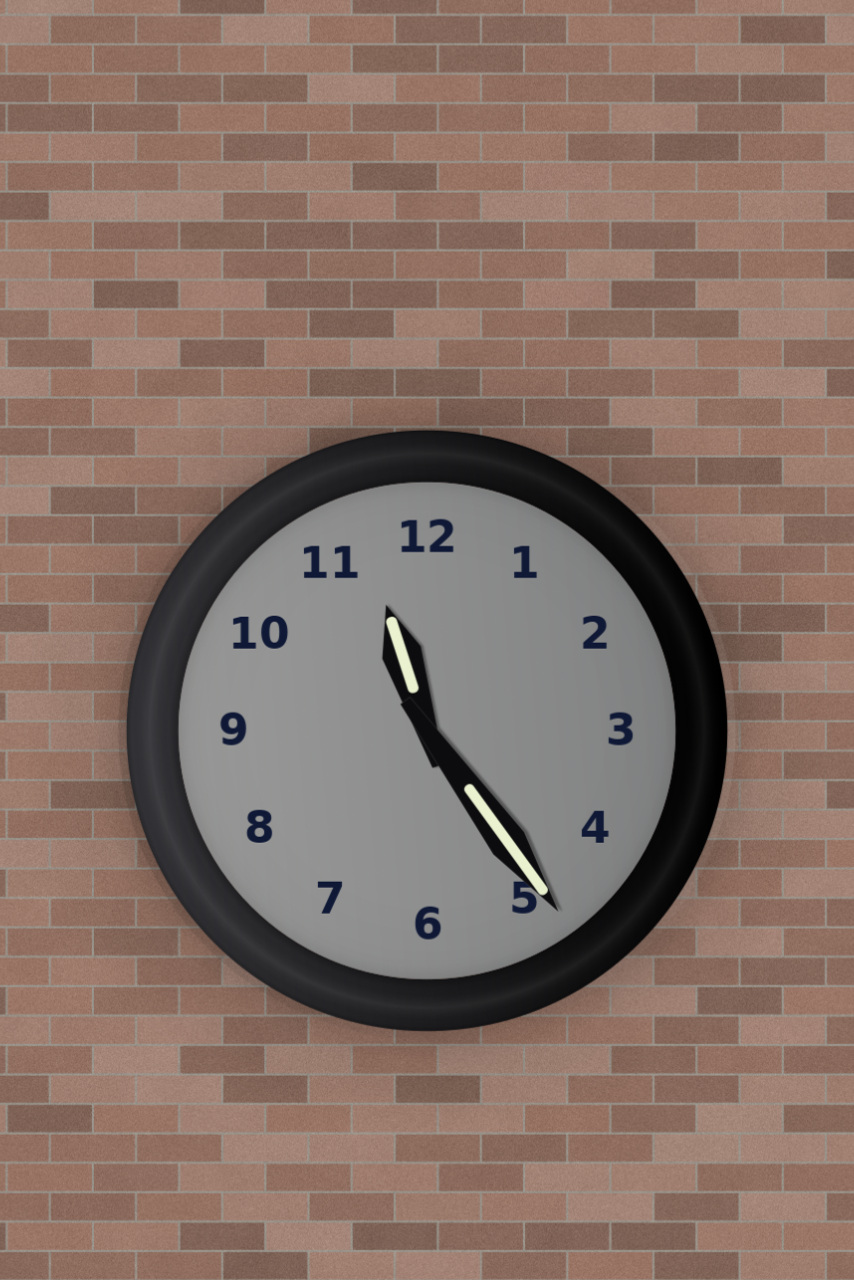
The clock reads h=11 m=24
